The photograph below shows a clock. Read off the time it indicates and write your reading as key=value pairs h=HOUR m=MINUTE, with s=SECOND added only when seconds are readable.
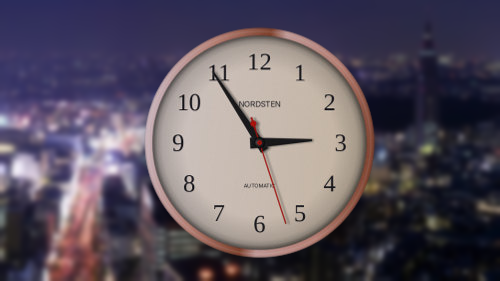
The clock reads h=2 m=54 s=27
